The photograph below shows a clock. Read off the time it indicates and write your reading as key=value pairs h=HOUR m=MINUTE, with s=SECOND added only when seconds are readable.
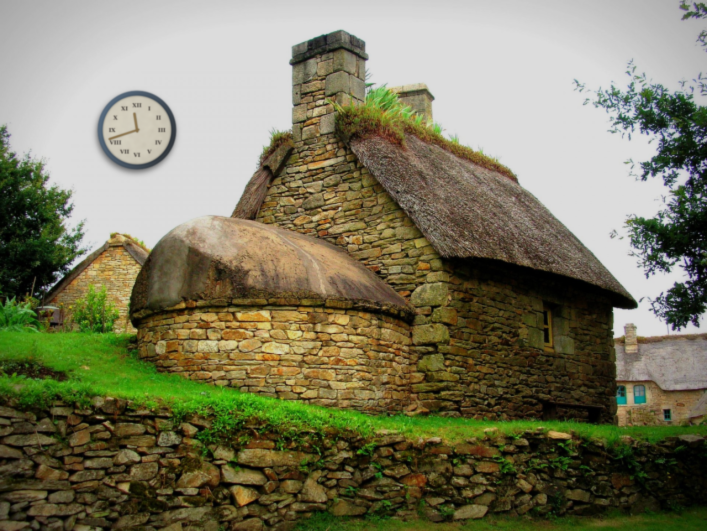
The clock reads h=11 m=42
